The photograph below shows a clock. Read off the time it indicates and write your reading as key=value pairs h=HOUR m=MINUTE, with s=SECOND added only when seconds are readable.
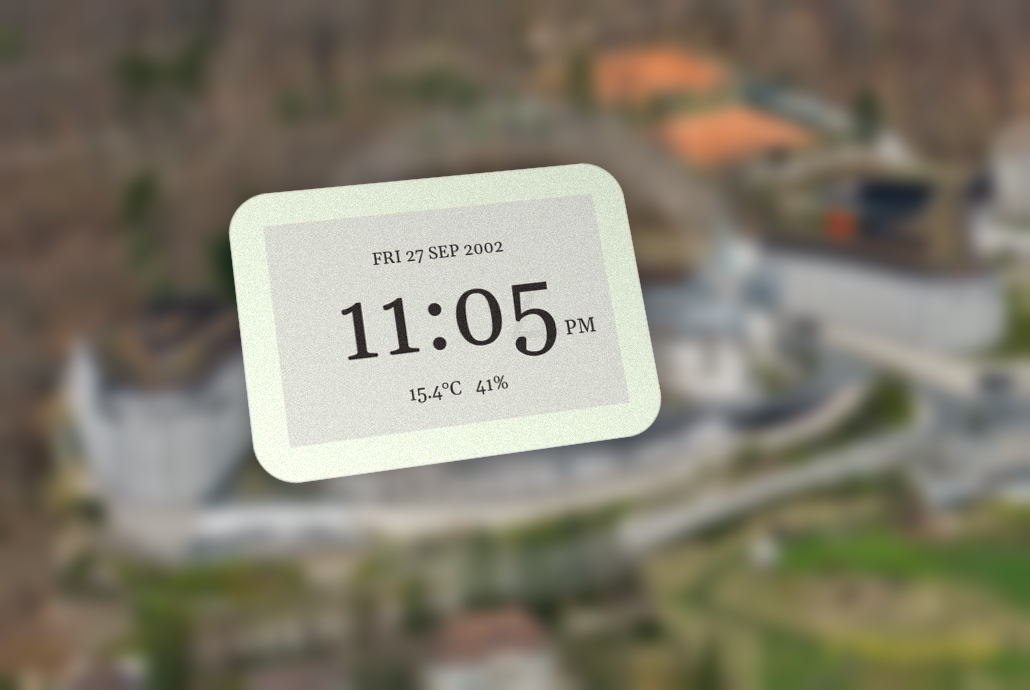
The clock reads h=11 m=5
